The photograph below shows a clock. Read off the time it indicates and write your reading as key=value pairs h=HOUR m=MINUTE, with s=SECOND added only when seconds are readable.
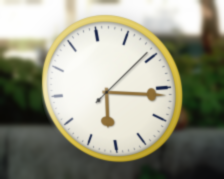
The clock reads h=6 m=16 s=9
